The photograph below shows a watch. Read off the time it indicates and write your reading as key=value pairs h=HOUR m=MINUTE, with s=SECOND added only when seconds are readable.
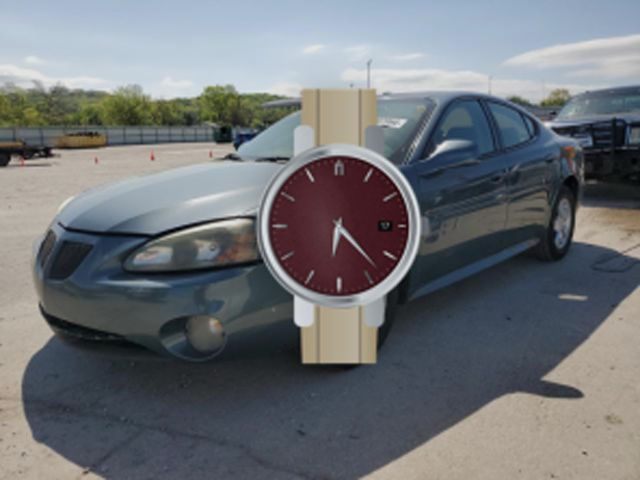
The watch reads h=6 m=23
